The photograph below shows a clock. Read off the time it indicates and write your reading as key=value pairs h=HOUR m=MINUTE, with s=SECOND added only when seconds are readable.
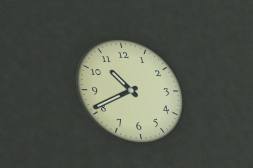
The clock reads h=10 m=41
